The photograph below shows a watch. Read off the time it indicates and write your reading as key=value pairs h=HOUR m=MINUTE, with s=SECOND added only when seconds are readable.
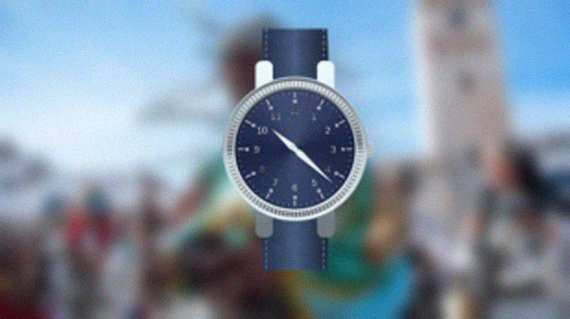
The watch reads h=10 m=22
